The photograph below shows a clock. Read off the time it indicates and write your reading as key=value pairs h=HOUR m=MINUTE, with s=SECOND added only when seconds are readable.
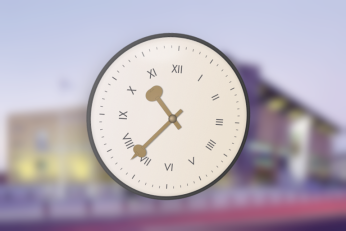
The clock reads h=10 m=37
